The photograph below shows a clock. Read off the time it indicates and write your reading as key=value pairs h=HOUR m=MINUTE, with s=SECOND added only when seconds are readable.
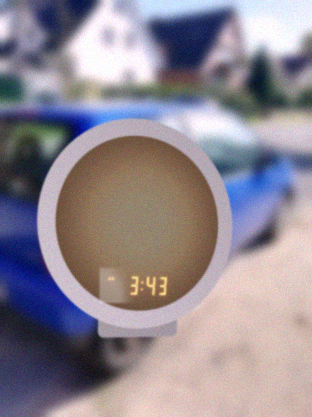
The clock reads h=3 m=43
